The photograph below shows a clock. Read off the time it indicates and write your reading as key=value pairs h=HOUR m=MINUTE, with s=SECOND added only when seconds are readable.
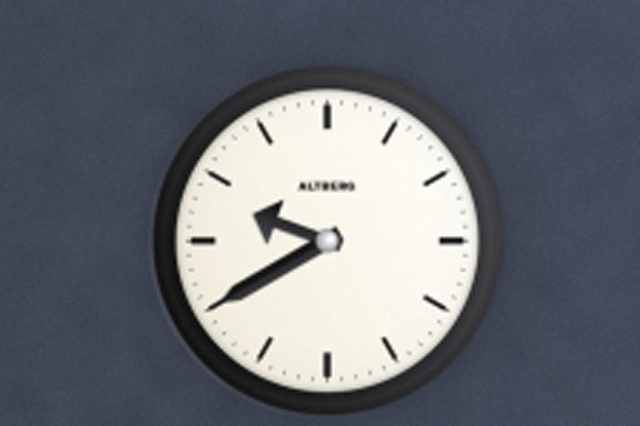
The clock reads h=9 m=40
